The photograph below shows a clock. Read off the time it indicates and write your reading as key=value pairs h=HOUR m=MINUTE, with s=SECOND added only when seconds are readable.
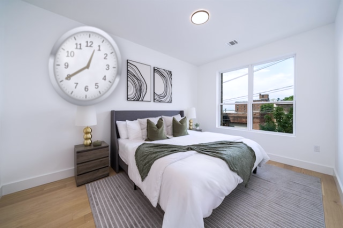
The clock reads h=12 m=40
